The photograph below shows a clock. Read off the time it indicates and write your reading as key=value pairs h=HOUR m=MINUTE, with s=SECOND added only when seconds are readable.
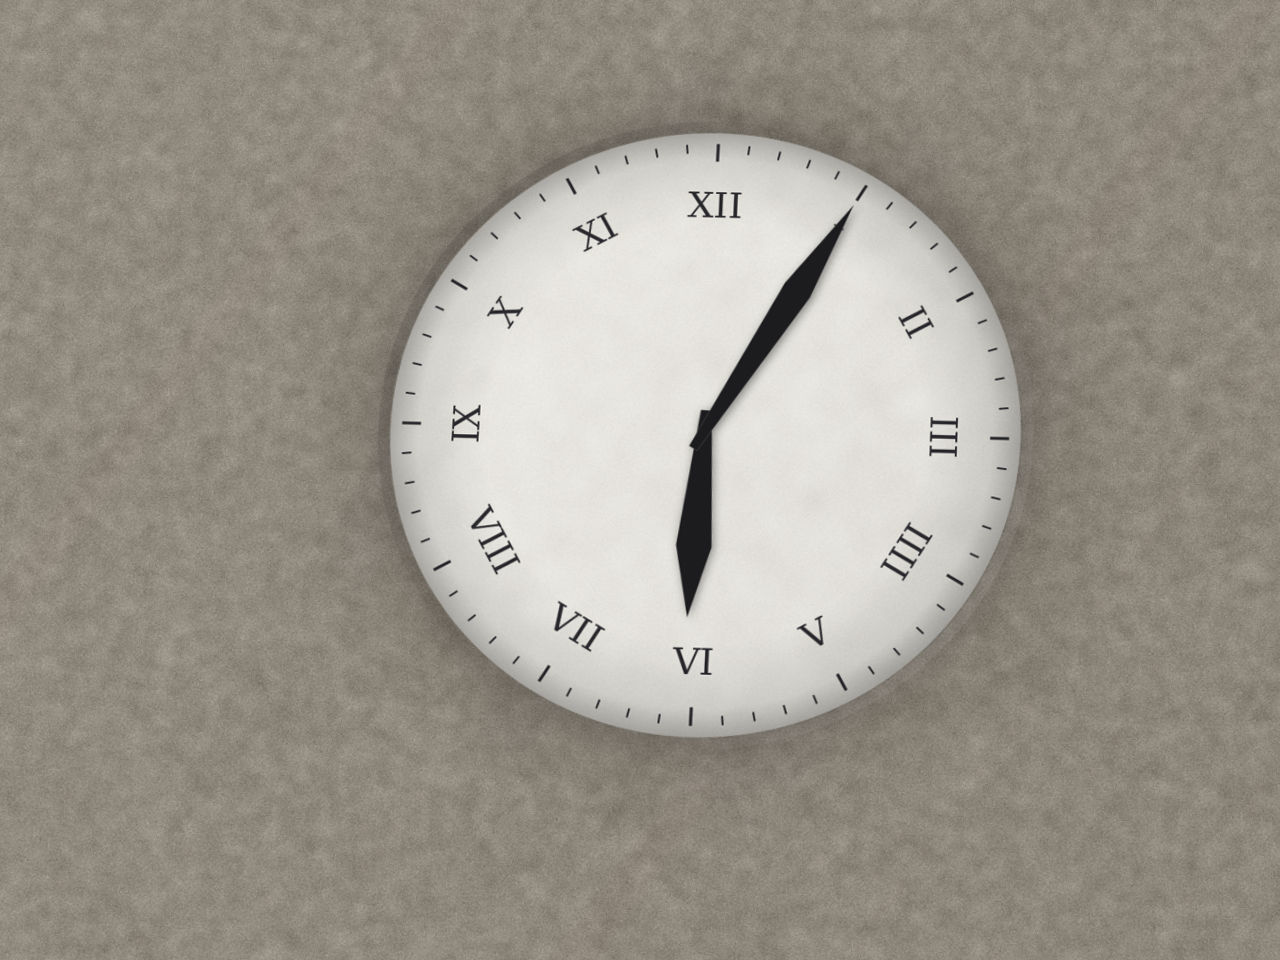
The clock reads h=6 m=5
